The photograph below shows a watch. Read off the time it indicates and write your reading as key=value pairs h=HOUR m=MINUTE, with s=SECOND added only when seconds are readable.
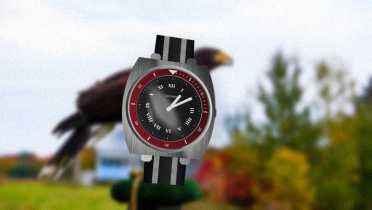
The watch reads h=1 m=10
